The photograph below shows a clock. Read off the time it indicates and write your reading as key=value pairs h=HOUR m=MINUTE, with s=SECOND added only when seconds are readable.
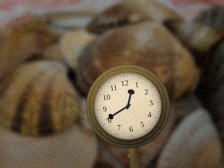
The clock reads h=12 m=41
